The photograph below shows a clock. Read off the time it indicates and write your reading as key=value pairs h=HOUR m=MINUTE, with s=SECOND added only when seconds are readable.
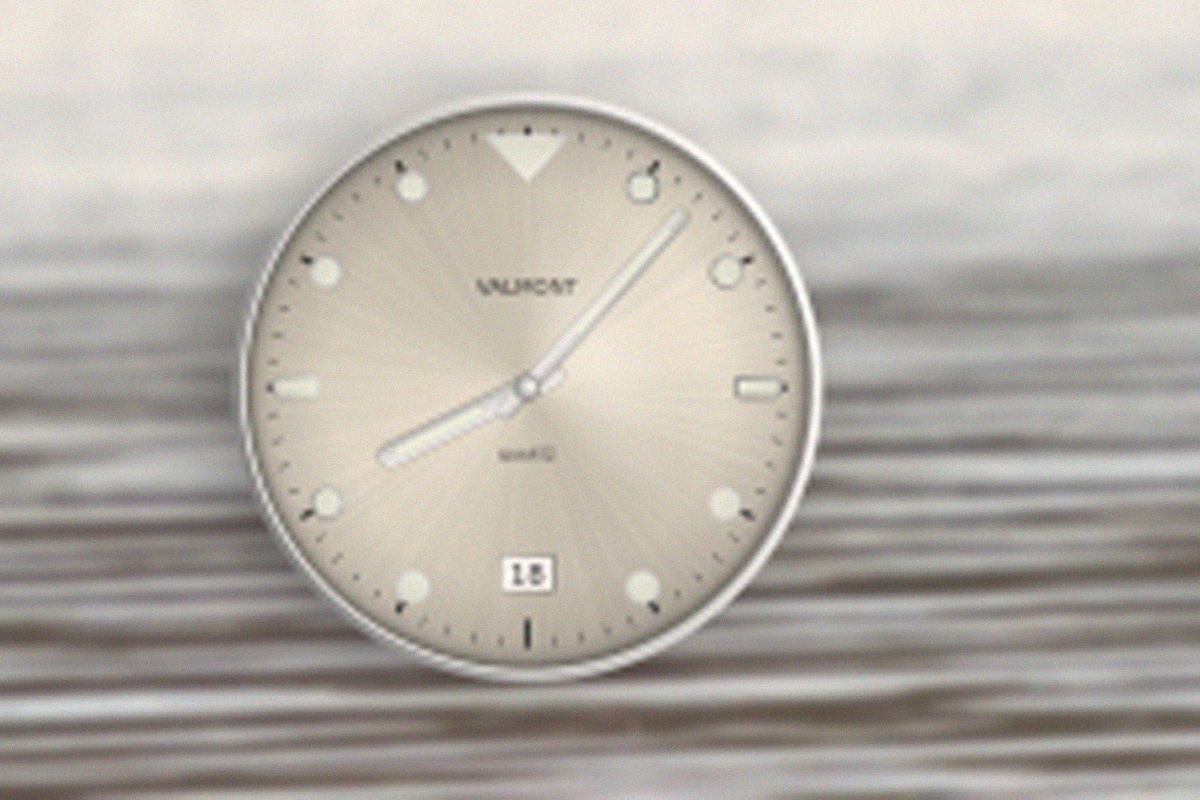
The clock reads h=8 m=7
